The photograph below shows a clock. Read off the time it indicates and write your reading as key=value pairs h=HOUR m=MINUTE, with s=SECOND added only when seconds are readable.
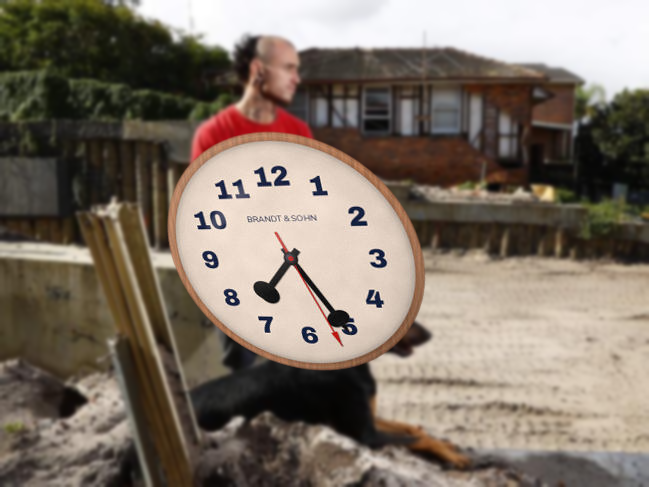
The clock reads h=7 m=25 s=27
